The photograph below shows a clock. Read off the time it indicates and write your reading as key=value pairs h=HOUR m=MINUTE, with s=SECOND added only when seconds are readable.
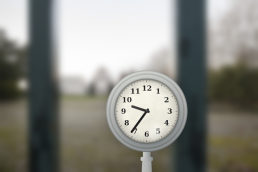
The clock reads h=9 m=36
